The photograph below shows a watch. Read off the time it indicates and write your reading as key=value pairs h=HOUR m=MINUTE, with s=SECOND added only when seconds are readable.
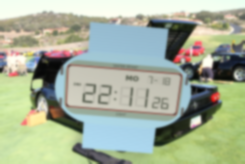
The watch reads h=22 m=11 s=26
